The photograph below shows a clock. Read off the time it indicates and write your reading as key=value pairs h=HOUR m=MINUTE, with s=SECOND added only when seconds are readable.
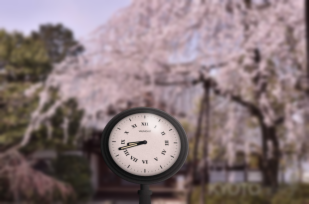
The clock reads h=8 m=42
